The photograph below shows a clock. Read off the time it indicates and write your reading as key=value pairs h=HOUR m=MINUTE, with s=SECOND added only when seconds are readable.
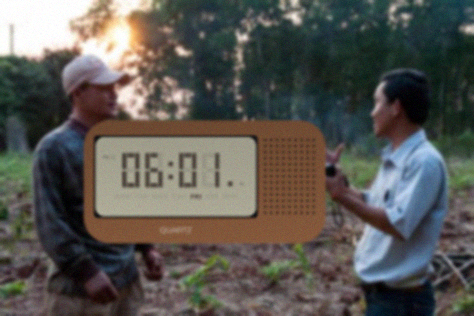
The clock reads h=6 m=1
